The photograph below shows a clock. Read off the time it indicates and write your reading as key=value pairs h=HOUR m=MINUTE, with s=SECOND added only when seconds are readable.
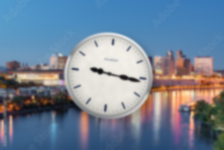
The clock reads h=9 m=16
